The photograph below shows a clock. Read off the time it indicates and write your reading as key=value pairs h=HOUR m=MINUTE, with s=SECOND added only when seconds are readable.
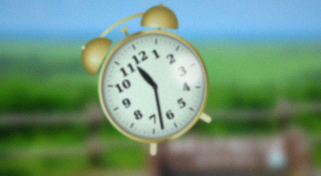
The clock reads h=11 m=33
